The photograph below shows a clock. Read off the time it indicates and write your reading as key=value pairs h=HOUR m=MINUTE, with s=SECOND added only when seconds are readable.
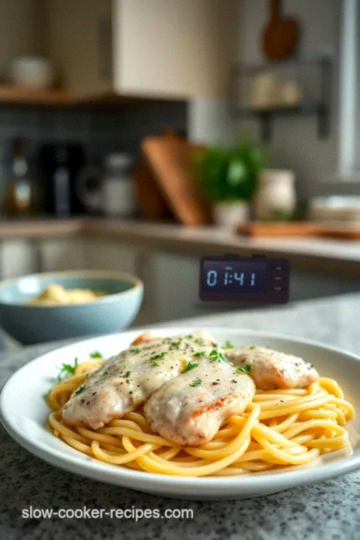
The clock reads h=1 m=41
